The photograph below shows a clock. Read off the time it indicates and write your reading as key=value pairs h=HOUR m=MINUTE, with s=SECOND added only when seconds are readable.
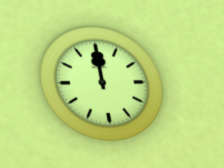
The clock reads h=12 m=0
